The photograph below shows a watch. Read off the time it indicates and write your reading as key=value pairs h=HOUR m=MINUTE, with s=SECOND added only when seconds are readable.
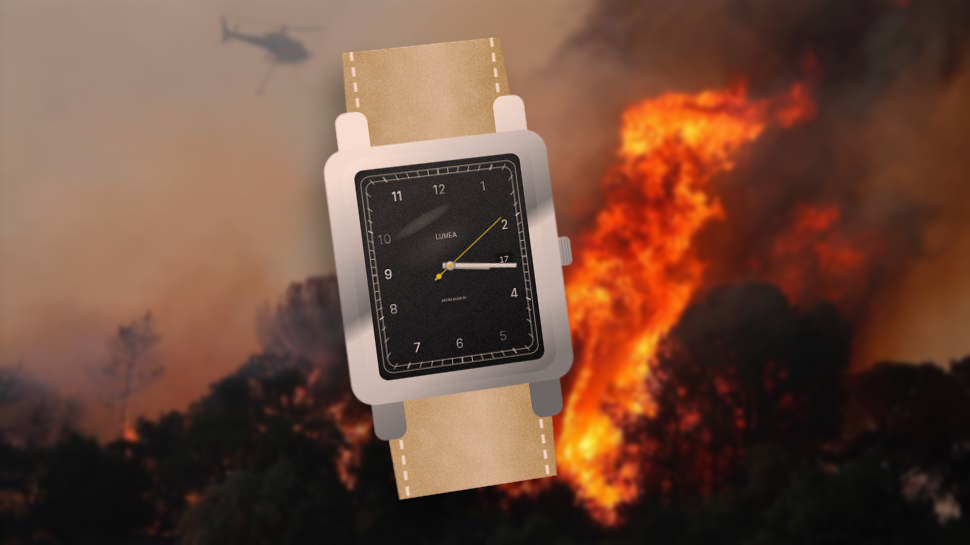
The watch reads h=3 m=16 s=9
